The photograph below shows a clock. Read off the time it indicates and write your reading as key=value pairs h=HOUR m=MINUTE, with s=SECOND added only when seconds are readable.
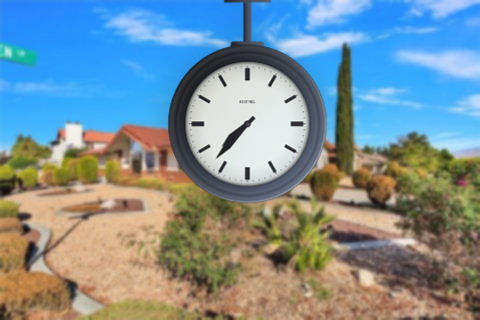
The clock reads h=7 m=37
